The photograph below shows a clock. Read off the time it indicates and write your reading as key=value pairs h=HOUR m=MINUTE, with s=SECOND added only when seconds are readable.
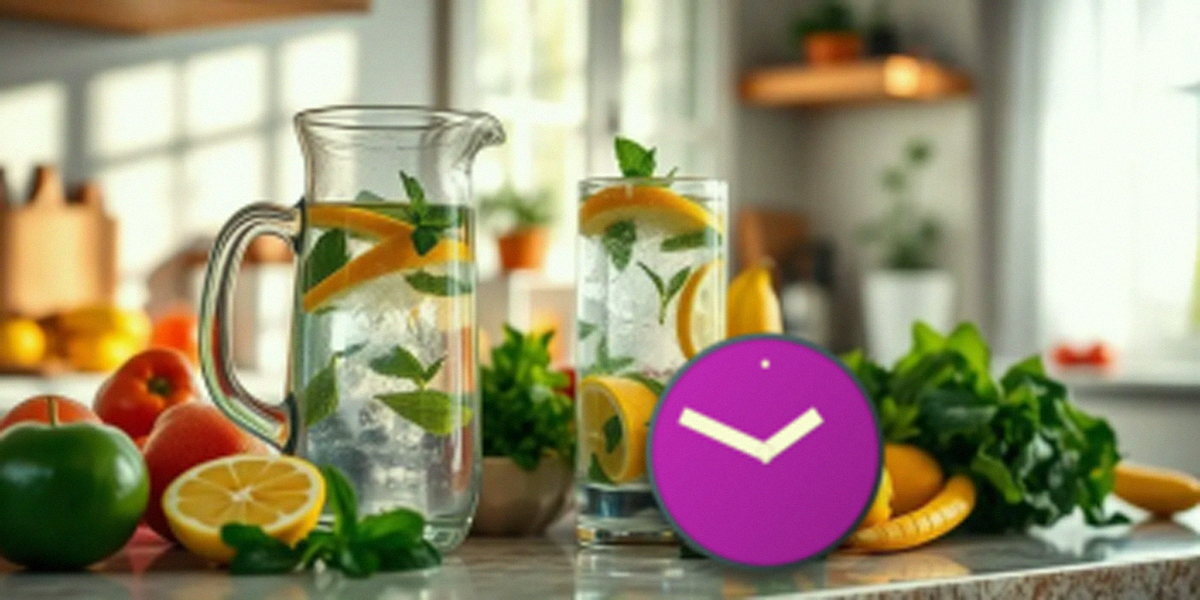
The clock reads h=1 m=49
